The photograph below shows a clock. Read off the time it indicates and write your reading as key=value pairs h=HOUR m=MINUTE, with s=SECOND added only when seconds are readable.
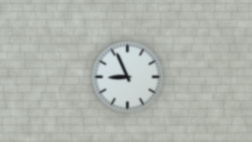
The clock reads h=8 m=56
